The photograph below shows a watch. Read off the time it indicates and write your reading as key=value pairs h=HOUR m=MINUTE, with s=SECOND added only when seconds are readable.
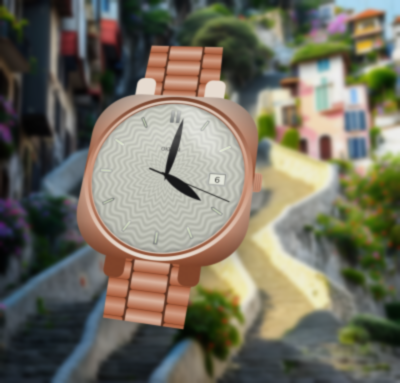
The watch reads h=4 m=1 s=18
